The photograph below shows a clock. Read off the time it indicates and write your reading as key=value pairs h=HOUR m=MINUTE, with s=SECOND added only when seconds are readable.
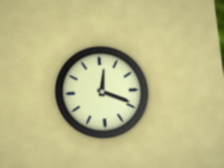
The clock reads h=12 m=19
